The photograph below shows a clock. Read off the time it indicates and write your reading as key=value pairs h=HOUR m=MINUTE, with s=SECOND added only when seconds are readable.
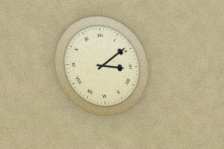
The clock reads h=3 m=9
